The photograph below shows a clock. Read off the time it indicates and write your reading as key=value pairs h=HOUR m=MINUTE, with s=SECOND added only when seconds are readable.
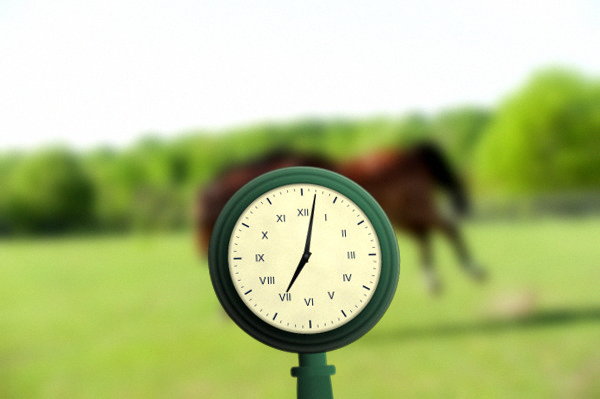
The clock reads h=7 m=2
